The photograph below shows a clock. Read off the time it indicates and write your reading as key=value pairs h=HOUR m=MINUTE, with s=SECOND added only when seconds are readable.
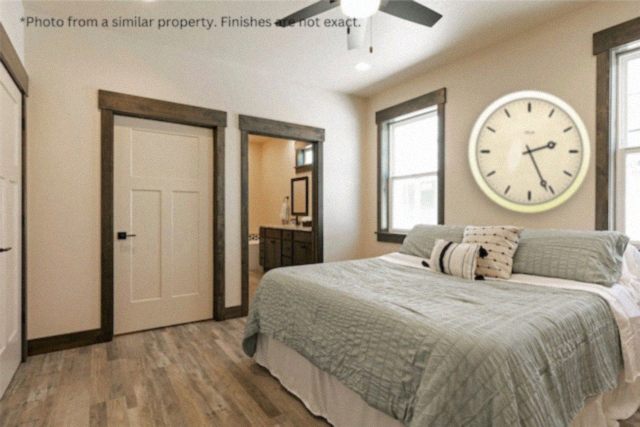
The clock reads h=2 m=26
